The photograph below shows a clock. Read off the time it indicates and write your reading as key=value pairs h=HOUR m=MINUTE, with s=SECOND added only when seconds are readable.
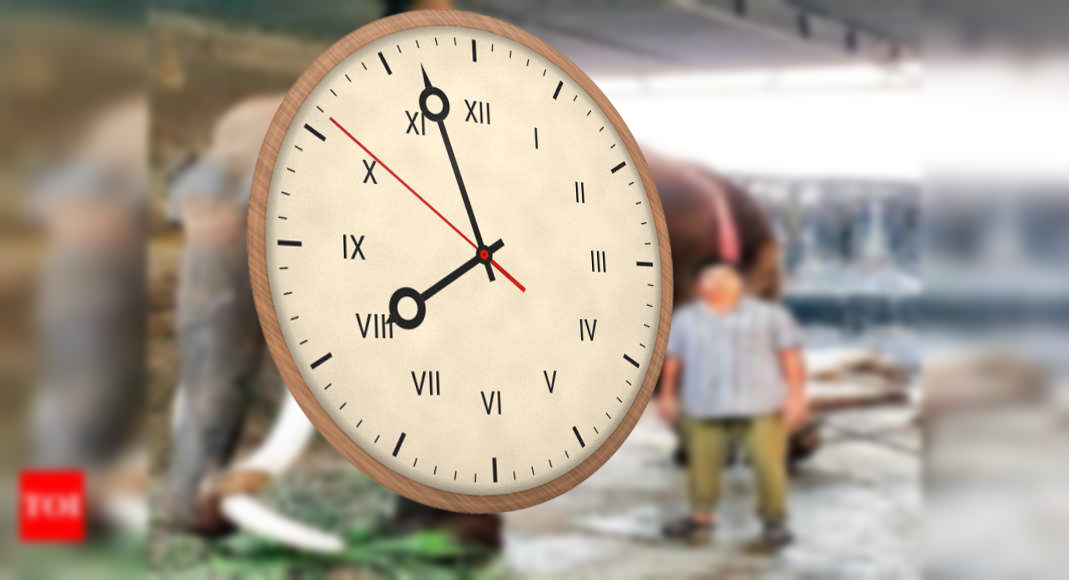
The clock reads h=7 m=56 s=51
